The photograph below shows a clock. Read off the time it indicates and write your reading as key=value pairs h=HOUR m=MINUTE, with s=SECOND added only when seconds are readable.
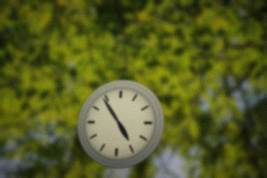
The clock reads h=4 m=54
